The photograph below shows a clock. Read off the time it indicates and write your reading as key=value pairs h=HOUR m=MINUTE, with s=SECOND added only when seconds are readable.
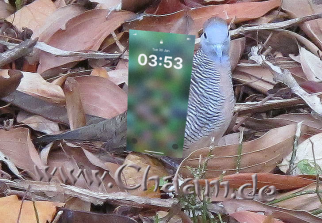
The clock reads h=3 m=53
